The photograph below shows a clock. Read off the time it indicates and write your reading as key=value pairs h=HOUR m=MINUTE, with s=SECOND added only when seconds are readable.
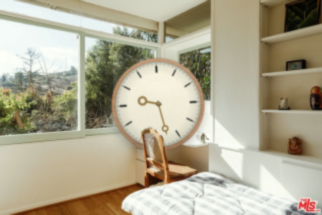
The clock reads h=9 m=28
